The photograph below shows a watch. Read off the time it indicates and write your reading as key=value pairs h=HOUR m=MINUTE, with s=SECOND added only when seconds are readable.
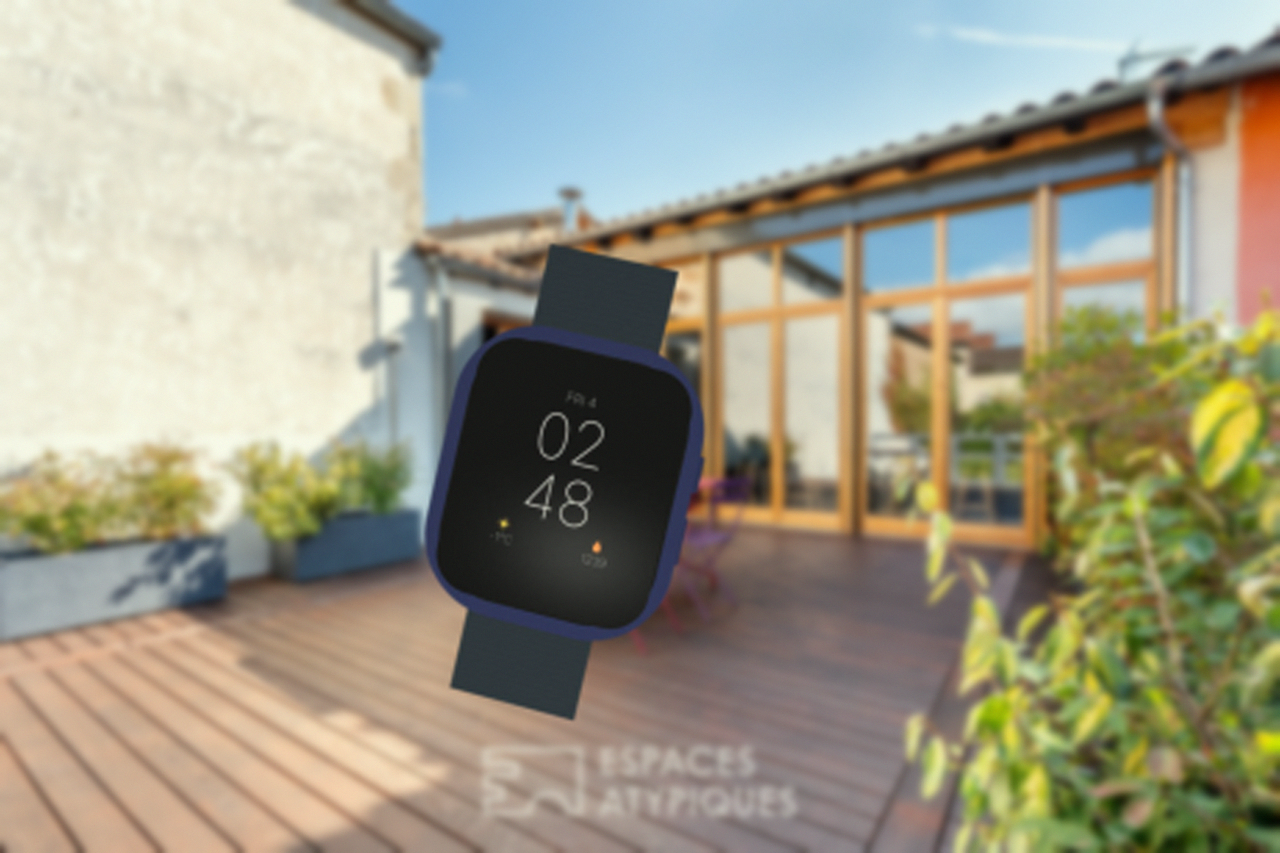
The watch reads h=2 m=48
